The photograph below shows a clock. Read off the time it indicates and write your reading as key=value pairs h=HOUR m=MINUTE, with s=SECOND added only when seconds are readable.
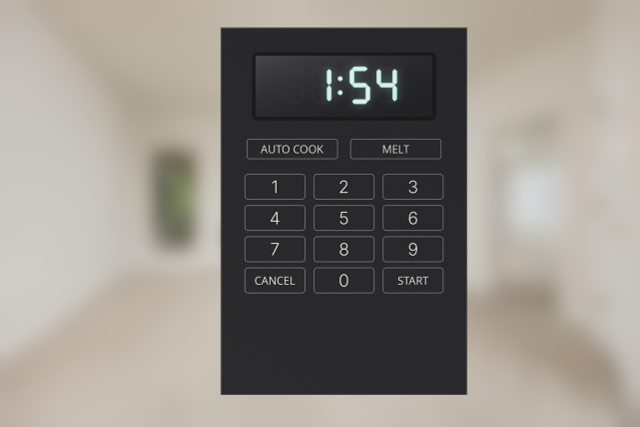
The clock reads h=1 m=54
